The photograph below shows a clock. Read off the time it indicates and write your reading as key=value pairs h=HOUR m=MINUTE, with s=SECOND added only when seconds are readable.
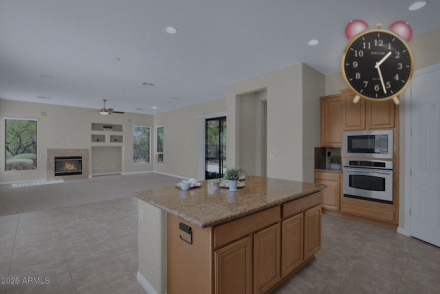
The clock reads h=1 m=27
